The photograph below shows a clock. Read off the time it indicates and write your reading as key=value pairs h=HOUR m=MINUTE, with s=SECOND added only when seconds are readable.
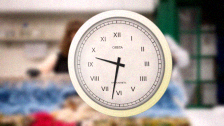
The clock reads h=9 m=32
